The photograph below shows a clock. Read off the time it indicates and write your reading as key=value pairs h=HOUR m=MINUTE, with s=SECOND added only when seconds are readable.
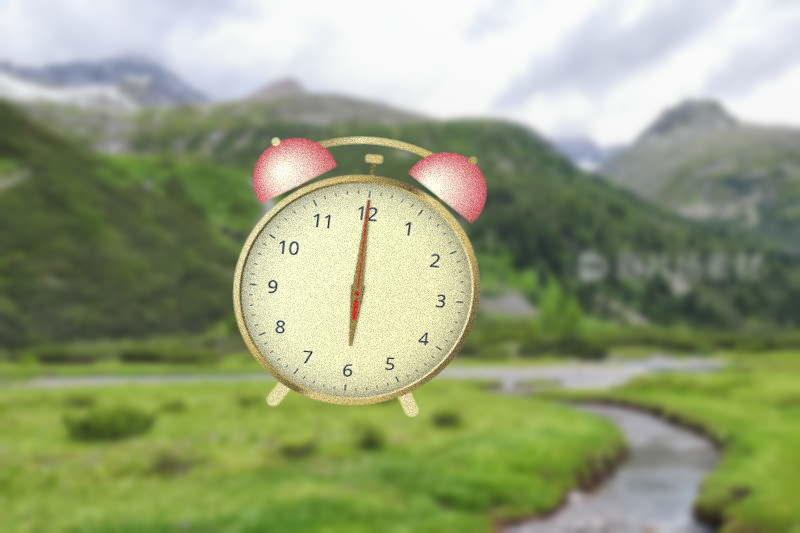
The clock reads h=6 m=0 s=0
